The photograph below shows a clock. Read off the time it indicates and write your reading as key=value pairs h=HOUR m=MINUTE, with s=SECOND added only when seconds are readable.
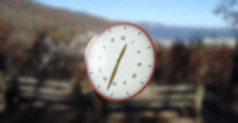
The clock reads h=12 m=32
